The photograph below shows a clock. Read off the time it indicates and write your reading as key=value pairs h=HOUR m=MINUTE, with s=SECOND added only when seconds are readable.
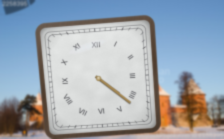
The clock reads h=4 m=22
